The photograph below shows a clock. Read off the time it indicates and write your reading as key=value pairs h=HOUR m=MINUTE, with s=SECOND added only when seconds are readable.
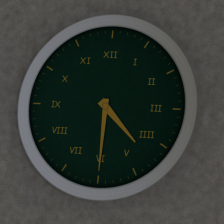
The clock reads h=4 m=30
